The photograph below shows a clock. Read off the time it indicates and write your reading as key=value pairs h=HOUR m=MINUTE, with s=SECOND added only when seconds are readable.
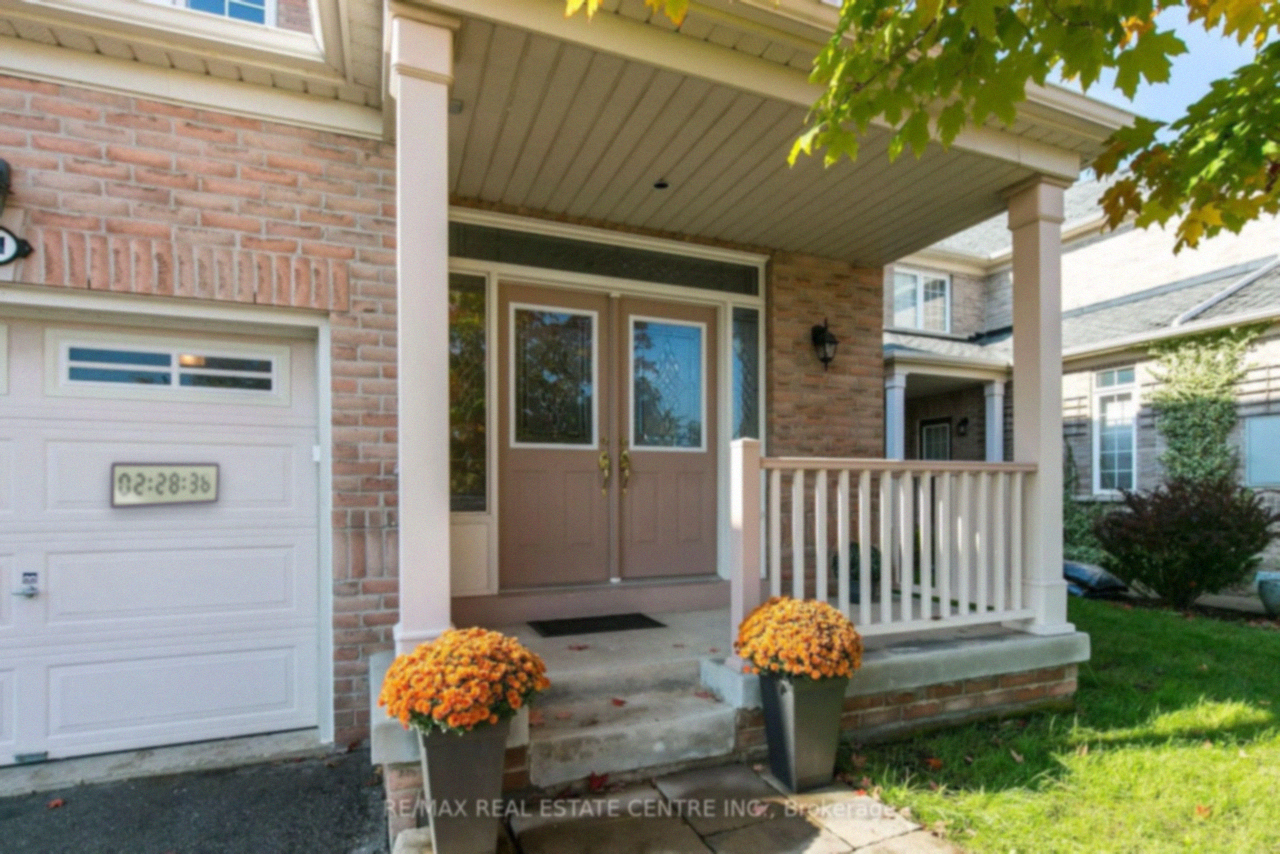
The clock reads h=2 m=28 s=36
